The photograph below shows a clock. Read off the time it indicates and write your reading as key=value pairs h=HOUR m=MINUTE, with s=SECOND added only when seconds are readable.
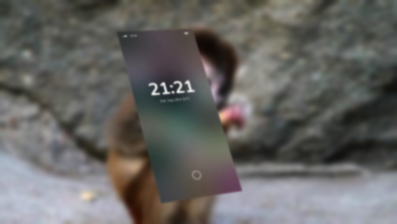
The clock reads h=21 m=21
